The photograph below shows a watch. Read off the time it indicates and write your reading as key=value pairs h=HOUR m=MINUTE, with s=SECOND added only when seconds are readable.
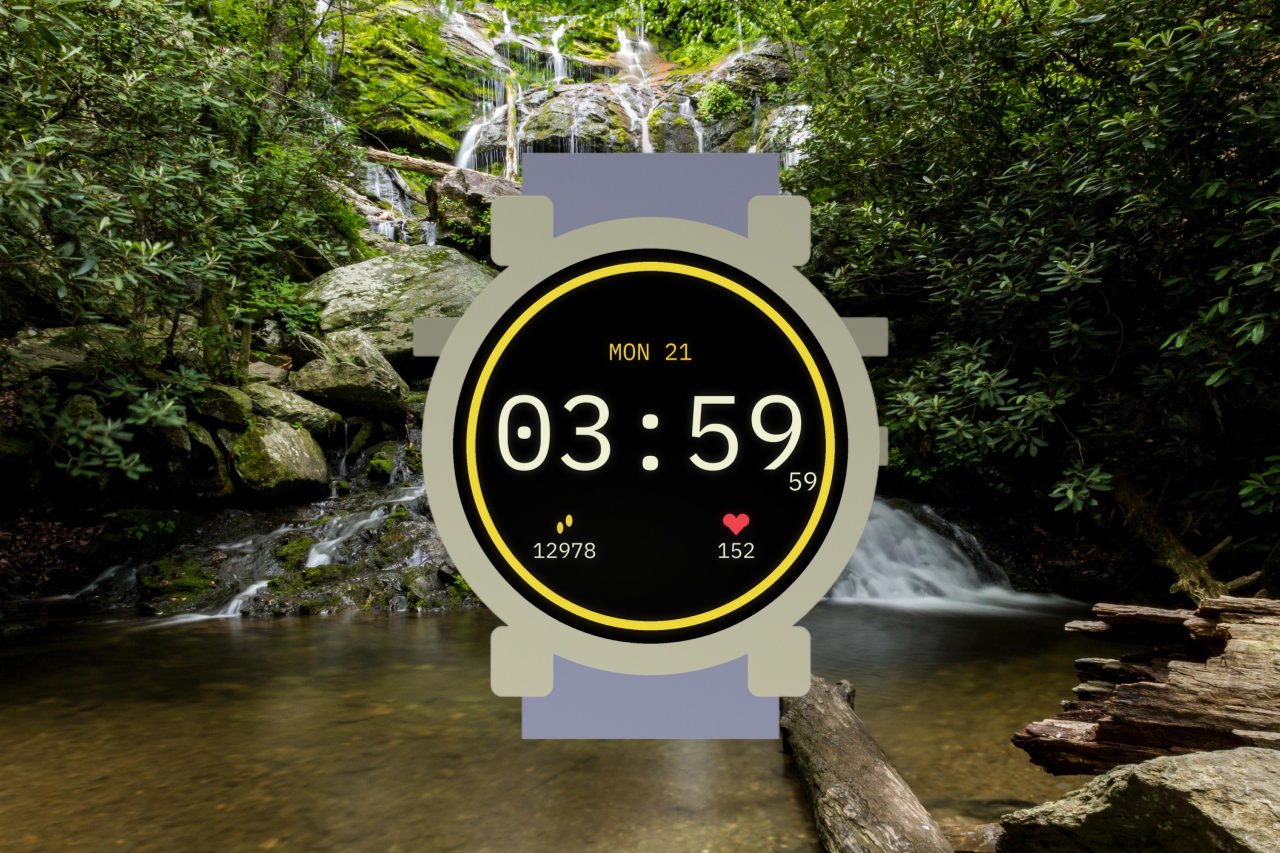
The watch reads h=3 m=59 s=59
